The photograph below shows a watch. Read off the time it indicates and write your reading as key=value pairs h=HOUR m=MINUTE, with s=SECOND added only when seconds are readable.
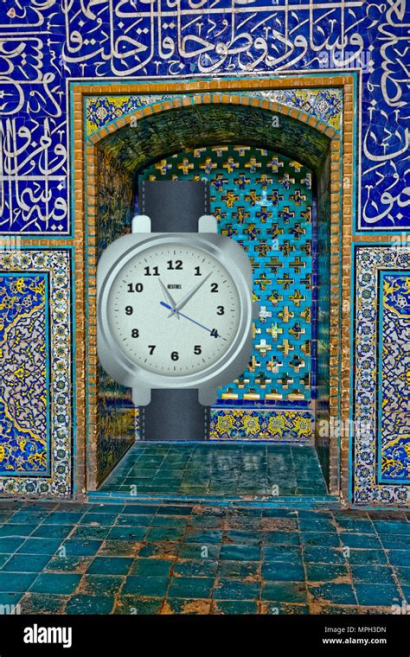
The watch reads h=11 m=7 s=20
